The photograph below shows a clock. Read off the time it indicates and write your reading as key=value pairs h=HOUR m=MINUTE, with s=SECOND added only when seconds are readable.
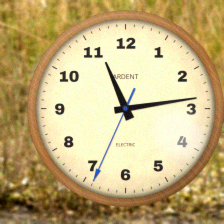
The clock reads h=11 m=13 s=34
